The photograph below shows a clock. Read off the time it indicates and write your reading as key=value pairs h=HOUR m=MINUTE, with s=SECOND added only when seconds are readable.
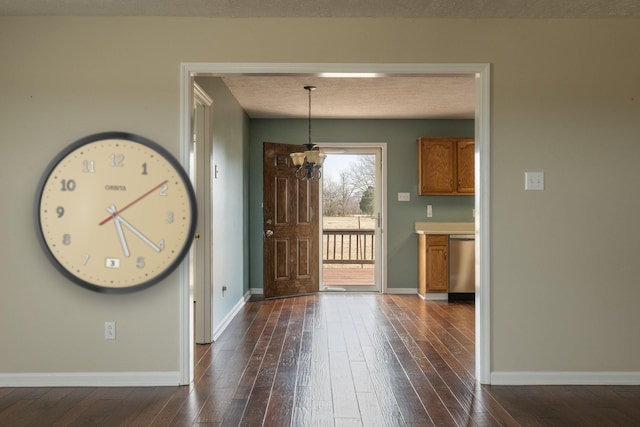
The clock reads h=5 m=21 s=9
